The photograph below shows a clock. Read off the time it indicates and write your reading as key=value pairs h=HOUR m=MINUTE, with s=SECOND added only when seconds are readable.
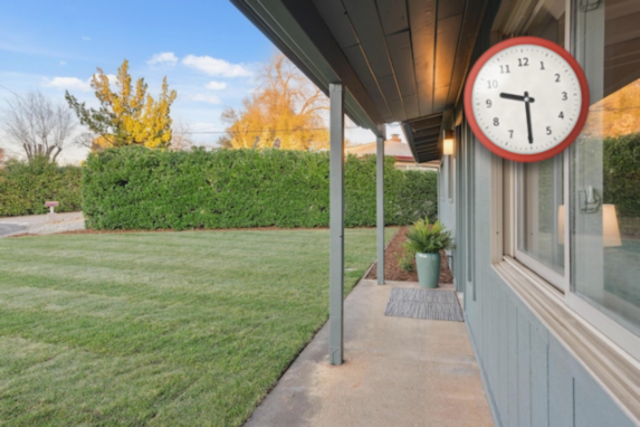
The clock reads h=9 m=30
